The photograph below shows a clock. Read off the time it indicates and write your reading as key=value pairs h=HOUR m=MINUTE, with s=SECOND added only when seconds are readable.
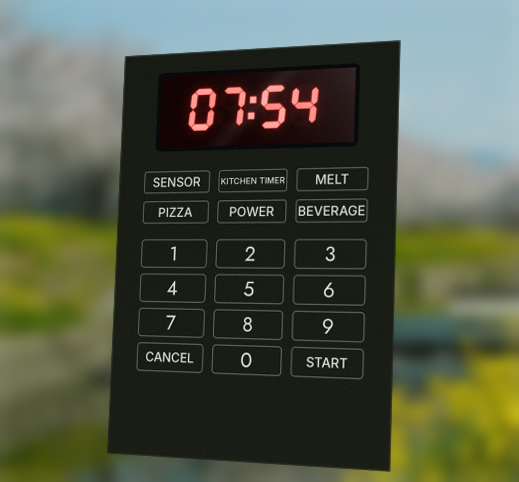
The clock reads h=7 m=54
